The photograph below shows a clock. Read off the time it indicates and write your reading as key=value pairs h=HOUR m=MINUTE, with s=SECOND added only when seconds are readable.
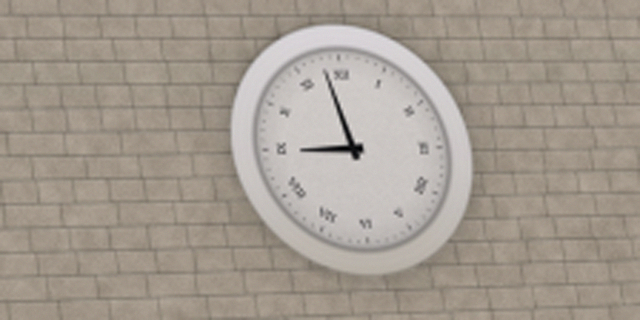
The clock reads h=8 m=58
